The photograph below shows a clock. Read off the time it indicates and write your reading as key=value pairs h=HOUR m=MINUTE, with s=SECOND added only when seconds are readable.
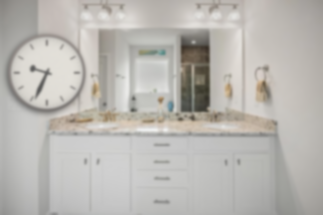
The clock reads h=9 m=34
